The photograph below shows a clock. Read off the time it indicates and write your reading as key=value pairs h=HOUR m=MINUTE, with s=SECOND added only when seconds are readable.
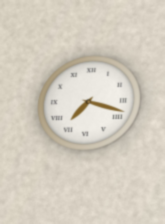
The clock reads h=7 m=18
